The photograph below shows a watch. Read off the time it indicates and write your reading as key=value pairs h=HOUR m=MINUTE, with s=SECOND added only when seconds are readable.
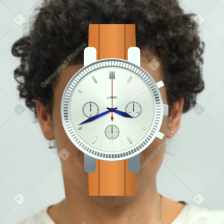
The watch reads h=3 m=41
